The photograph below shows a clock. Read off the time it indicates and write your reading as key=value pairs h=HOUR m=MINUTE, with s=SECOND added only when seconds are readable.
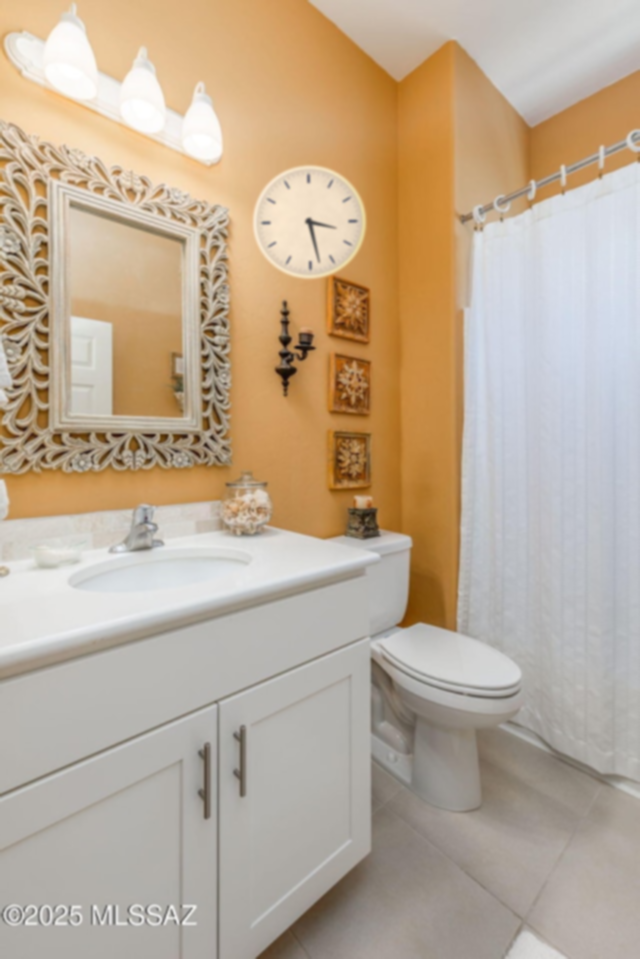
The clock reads h=3 m=28
